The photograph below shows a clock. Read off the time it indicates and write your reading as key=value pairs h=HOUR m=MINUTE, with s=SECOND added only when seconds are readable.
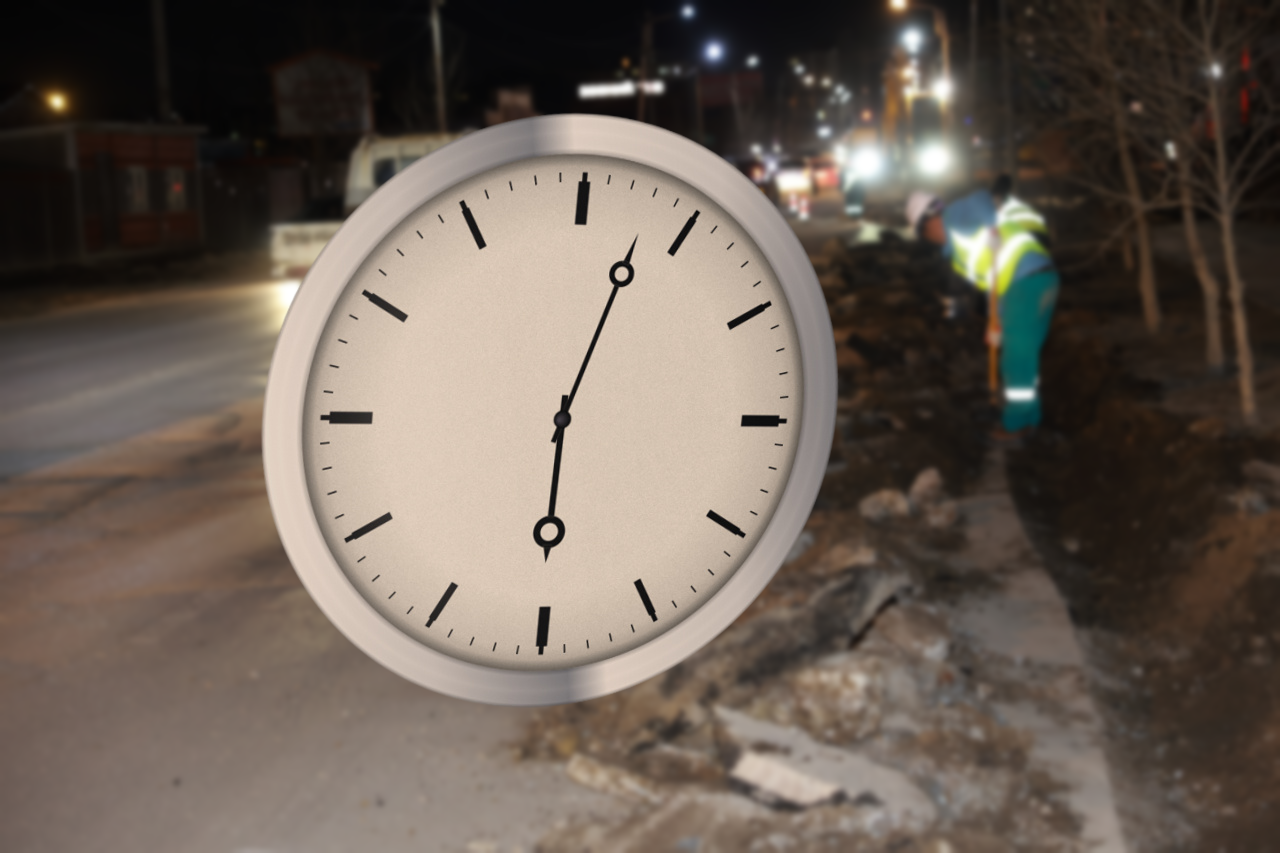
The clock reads h=6 m=3
